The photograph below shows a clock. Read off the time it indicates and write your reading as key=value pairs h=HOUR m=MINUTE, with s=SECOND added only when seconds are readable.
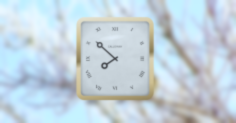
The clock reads h=7 m=52
